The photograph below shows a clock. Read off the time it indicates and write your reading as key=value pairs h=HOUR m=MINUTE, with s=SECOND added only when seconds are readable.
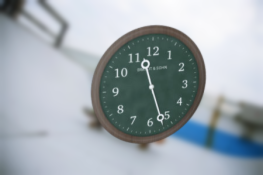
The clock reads h=11 m=27
